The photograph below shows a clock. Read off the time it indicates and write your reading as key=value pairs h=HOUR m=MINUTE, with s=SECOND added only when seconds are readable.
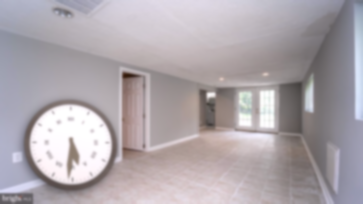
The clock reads h=5 m=31
